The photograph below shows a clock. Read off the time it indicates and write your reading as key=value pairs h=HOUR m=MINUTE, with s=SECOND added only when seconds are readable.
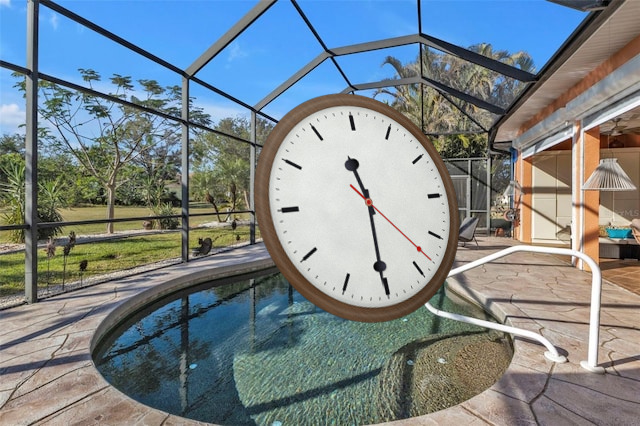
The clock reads h=11 m=30 s=23
